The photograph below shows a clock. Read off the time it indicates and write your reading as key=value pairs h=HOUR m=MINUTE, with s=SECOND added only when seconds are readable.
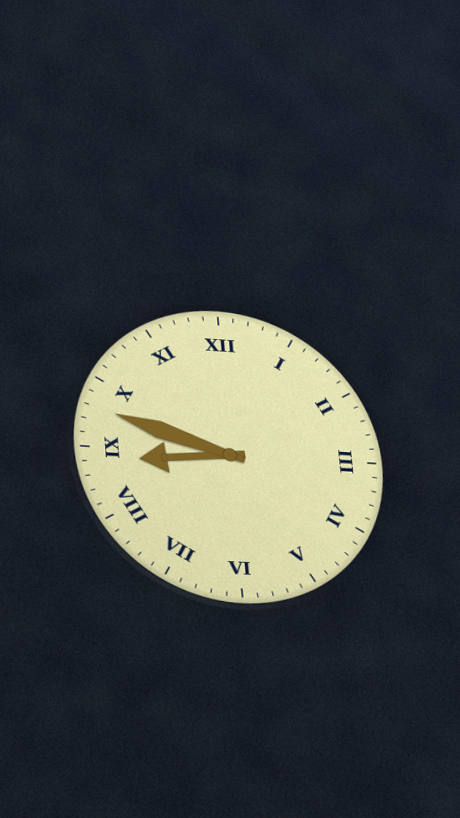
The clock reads h=8 m=48
